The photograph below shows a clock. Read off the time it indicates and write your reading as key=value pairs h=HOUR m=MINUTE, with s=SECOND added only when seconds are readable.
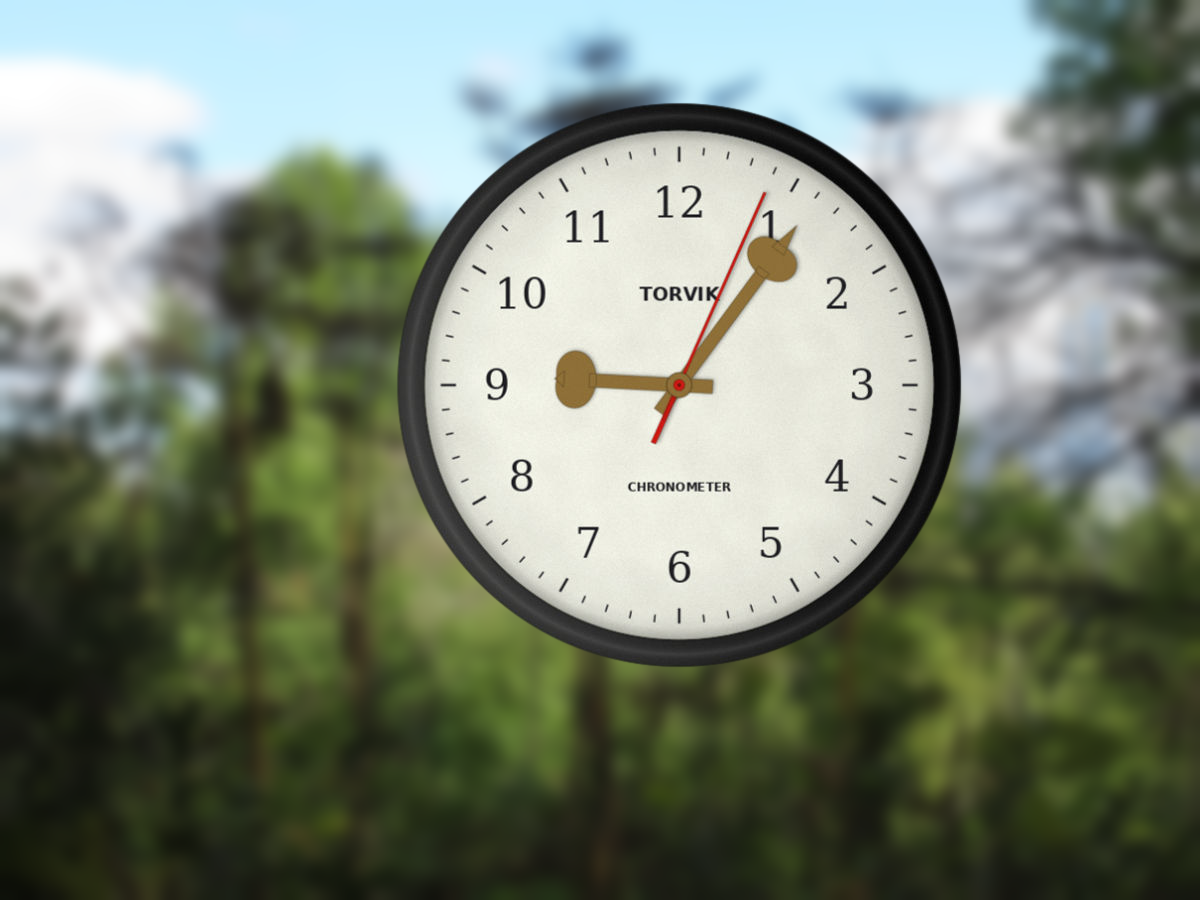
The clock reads h=9 m=6 s=4
